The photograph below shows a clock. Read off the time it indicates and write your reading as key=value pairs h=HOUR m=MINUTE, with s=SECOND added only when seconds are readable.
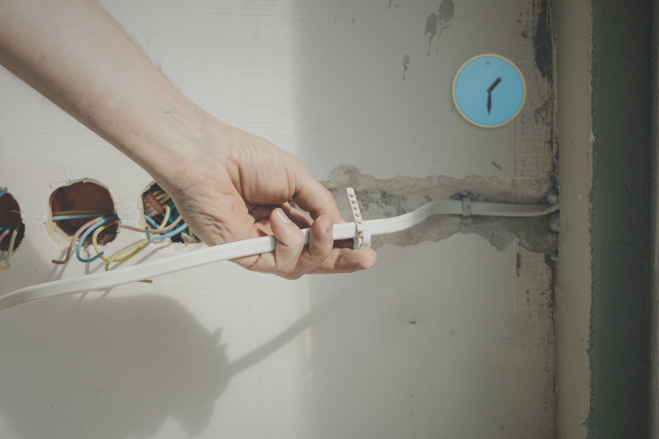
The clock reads h=1 m=31
